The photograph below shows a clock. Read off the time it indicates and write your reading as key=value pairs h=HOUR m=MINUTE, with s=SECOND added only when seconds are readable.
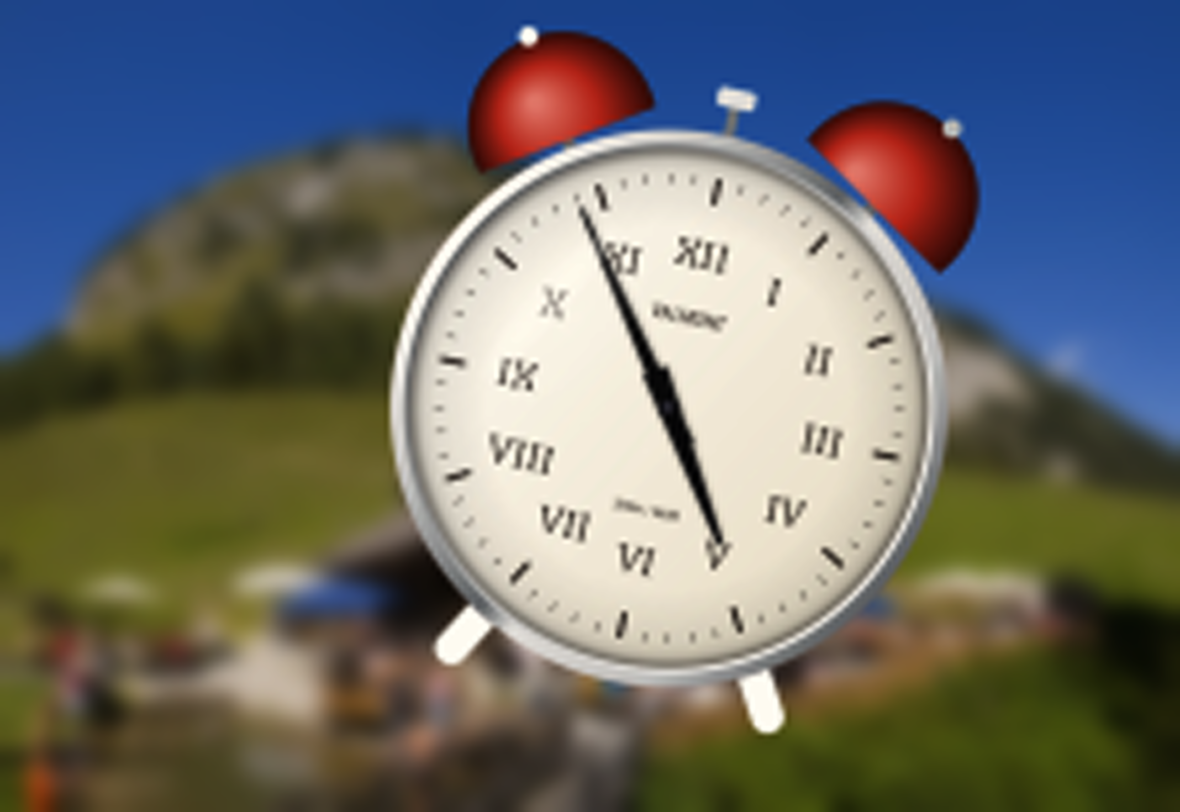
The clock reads h=4 m=54
